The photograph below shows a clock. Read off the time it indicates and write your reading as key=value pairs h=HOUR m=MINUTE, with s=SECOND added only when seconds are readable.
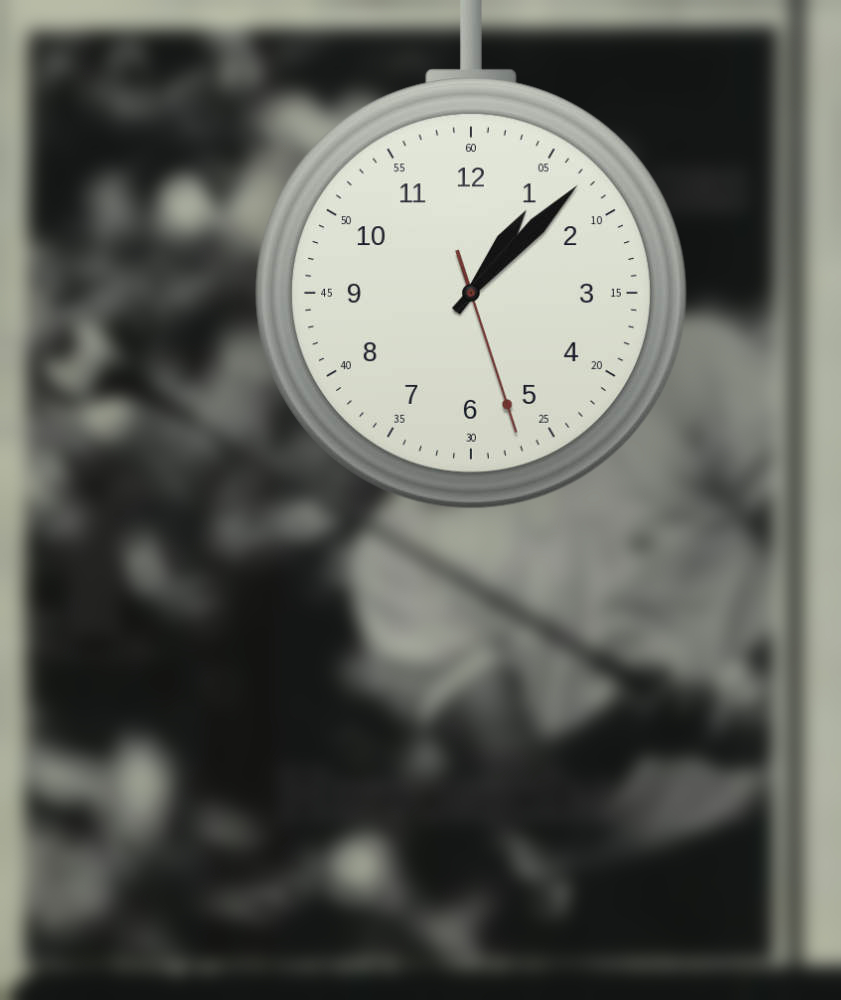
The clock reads h=1 m=7 s=27
